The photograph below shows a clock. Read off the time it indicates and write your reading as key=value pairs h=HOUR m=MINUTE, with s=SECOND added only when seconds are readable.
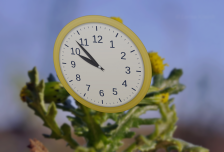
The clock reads h=9 m=53
